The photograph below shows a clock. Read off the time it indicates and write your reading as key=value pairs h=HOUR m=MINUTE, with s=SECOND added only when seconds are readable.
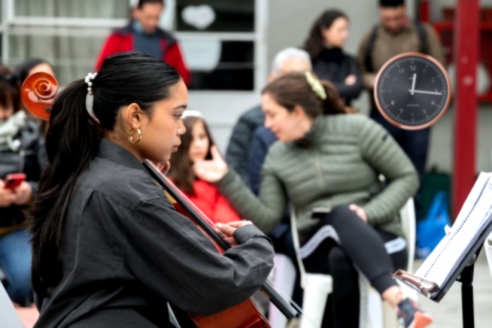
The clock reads h=12 m=16
